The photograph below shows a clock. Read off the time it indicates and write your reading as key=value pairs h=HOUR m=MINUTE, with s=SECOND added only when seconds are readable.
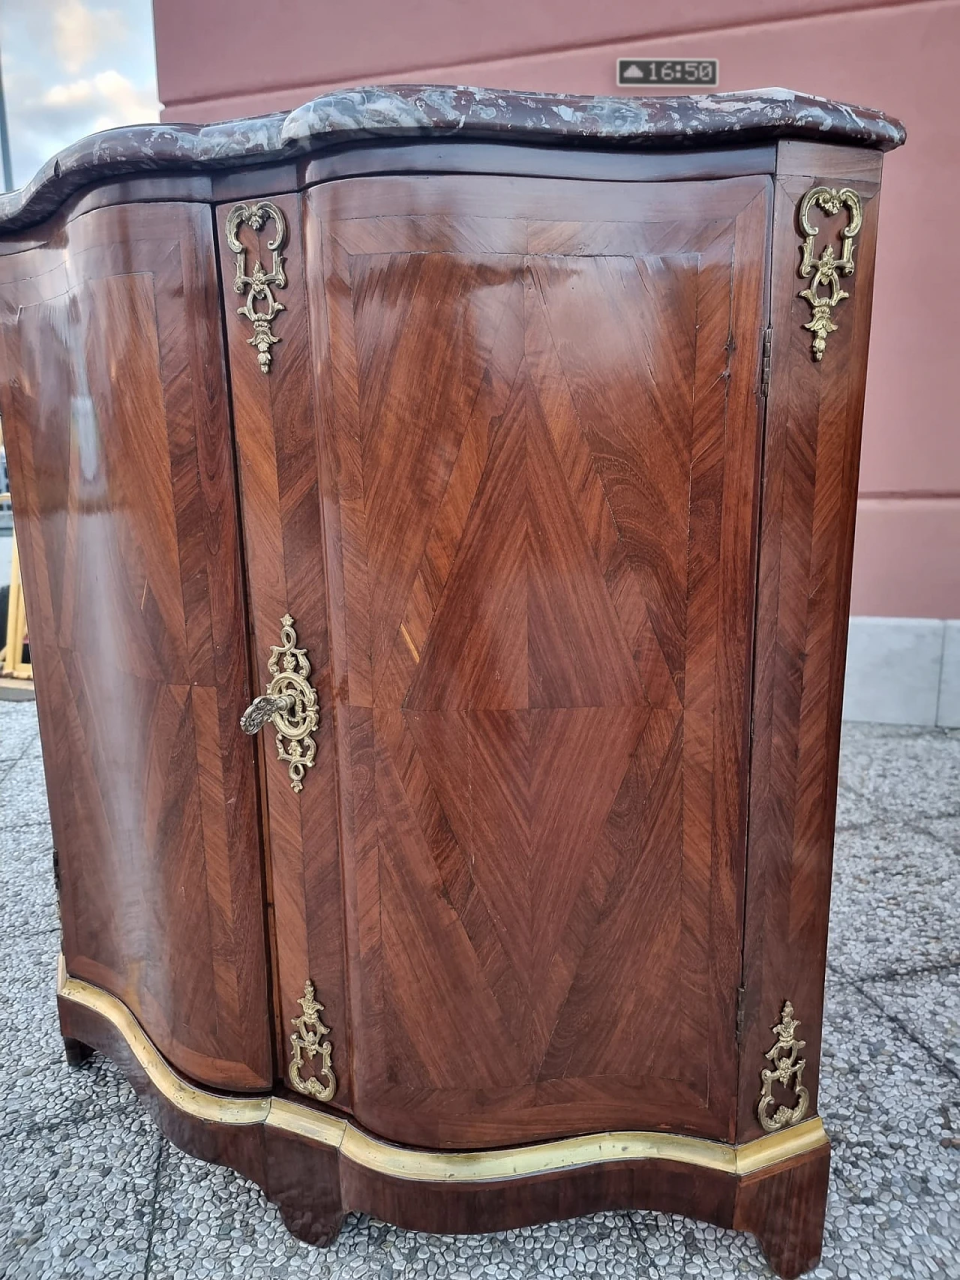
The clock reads h=16 m=50
